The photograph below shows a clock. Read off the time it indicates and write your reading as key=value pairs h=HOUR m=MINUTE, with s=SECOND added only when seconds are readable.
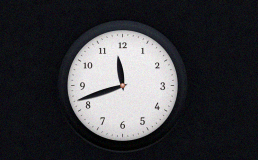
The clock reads h=11 m=42
